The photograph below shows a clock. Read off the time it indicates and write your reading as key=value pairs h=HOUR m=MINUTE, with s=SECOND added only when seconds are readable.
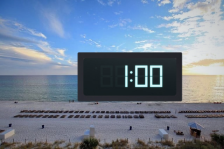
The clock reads h=1 m=0
